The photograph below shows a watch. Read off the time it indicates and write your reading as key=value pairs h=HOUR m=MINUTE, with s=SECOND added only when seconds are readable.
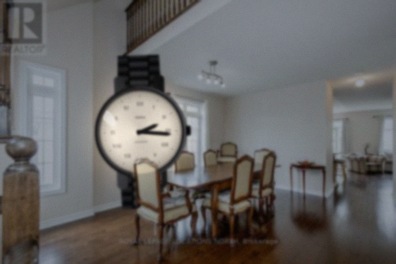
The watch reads h=2 m=16
